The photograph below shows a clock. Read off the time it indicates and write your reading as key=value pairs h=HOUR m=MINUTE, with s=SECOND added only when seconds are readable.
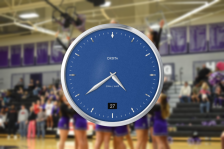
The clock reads h=4 m=39
